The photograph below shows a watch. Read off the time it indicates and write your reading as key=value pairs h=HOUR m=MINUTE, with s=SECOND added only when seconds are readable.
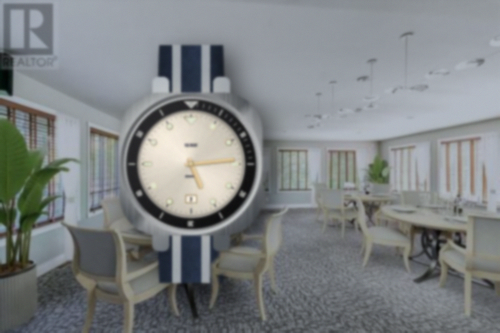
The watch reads h=5 m=14
